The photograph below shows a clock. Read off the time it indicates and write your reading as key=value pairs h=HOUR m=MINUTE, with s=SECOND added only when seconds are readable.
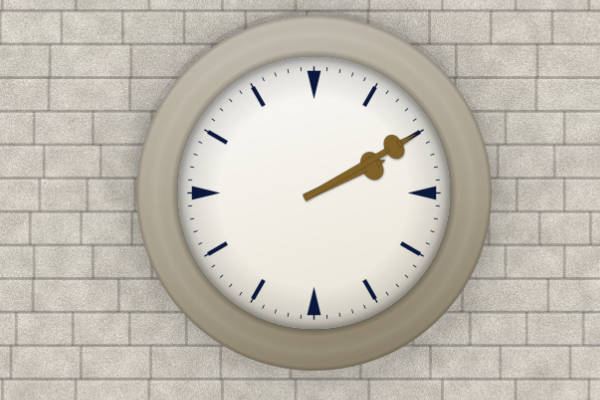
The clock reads h=2 m=10
